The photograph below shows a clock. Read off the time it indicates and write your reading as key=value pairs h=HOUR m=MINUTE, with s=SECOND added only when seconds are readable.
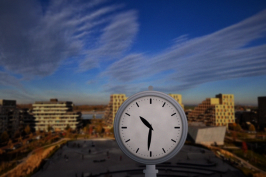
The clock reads h=10 m=31
